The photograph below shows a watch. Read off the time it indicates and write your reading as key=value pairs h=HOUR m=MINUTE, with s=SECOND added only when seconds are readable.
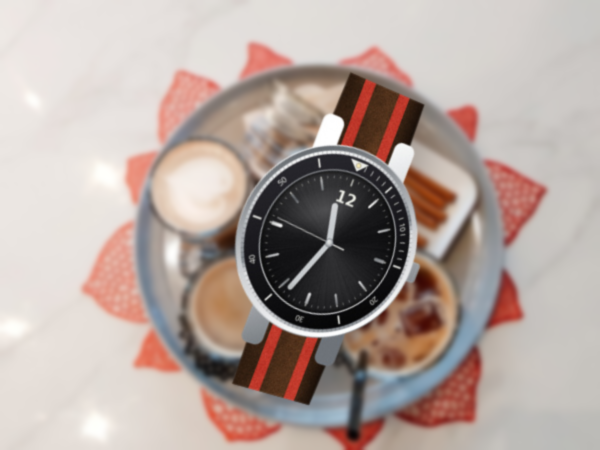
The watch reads h=11 m=33 s=46
